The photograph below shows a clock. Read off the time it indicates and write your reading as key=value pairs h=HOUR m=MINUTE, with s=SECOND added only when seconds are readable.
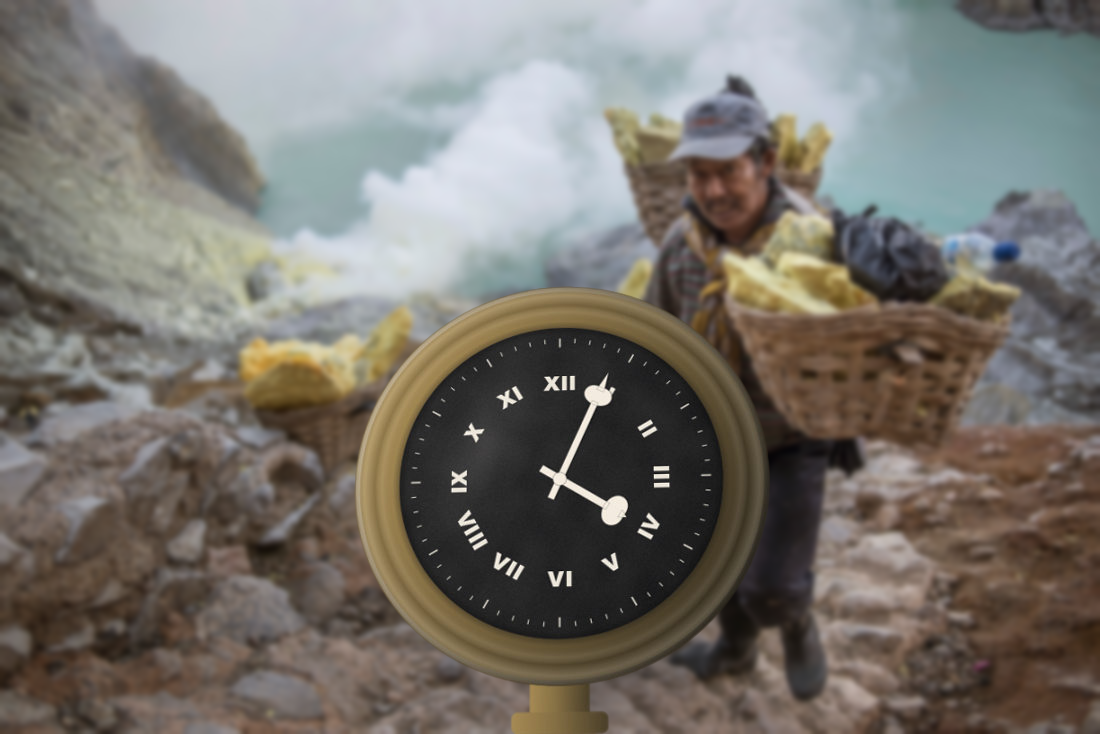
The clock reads h=4 m=4
